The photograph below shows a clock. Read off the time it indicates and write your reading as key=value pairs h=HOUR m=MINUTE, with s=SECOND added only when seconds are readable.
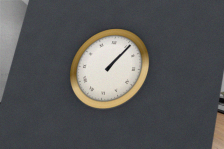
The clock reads h=1 m=6
